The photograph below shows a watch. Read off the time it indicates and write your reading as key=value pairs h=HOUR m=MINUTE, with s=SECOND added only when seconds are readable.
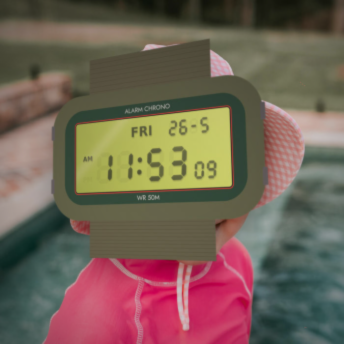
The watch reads h=11 m=53 s=9
